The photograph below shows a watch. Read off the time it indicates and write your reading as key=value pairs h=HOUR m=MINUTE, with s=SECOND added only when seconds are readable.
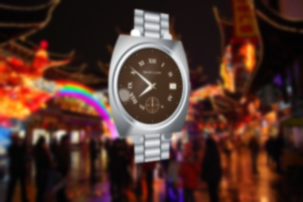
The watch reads h=7 m=51
